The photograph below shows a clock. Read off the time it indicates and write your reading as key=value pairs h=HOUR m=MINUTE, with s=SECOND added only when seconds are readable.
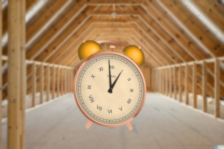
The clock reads h=12 m=59
